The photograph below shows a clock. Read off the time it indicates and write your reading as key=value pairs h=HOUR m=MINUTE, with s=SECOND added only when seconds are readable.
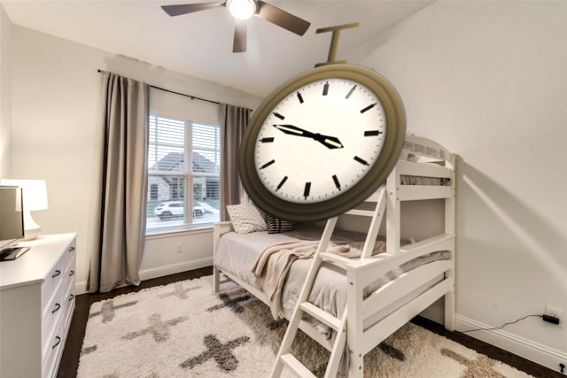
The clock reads h=3 m=48
